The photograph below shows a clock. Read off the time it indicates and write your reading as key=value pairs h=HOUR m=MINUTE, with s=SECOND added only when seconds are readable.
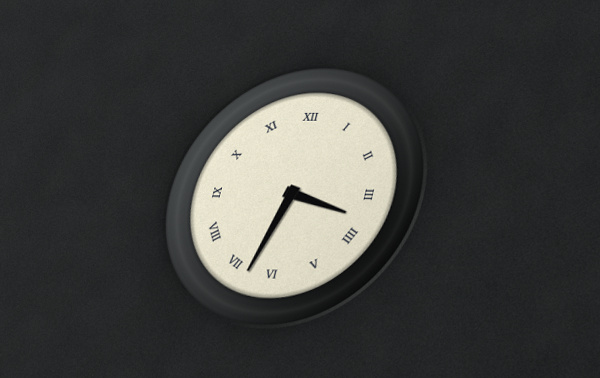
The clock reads h=3 m=33
